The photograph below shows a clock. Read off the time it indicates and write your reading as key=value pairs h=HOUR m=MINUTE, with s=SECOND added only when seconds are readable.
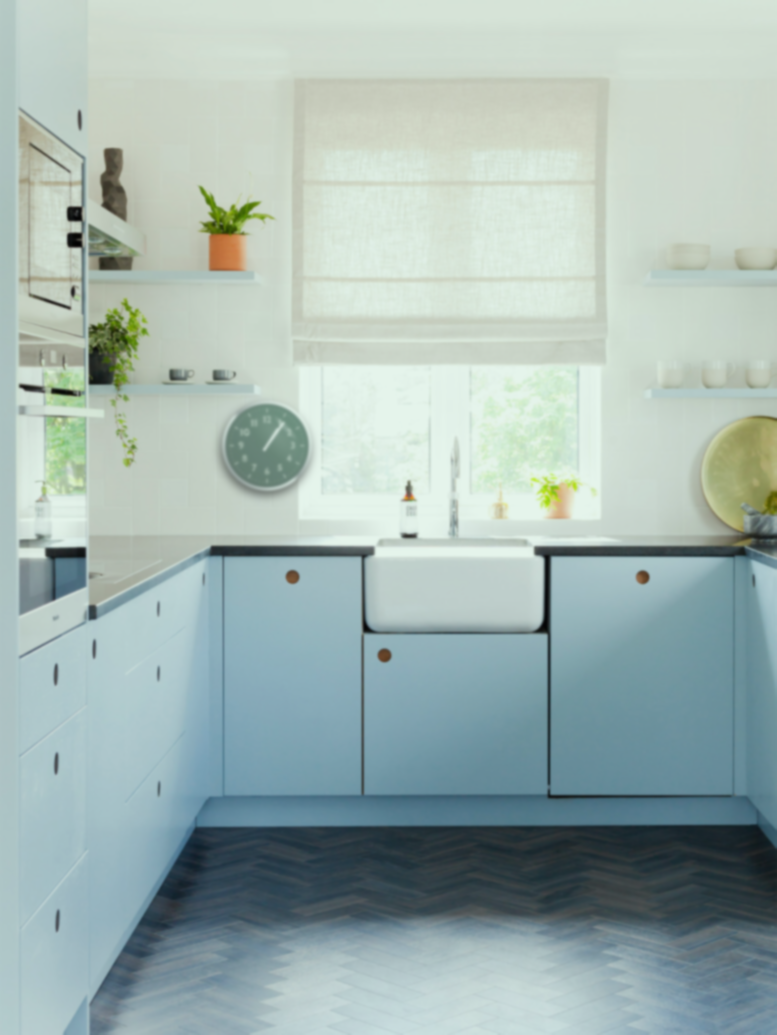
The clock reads h=1 m=6
